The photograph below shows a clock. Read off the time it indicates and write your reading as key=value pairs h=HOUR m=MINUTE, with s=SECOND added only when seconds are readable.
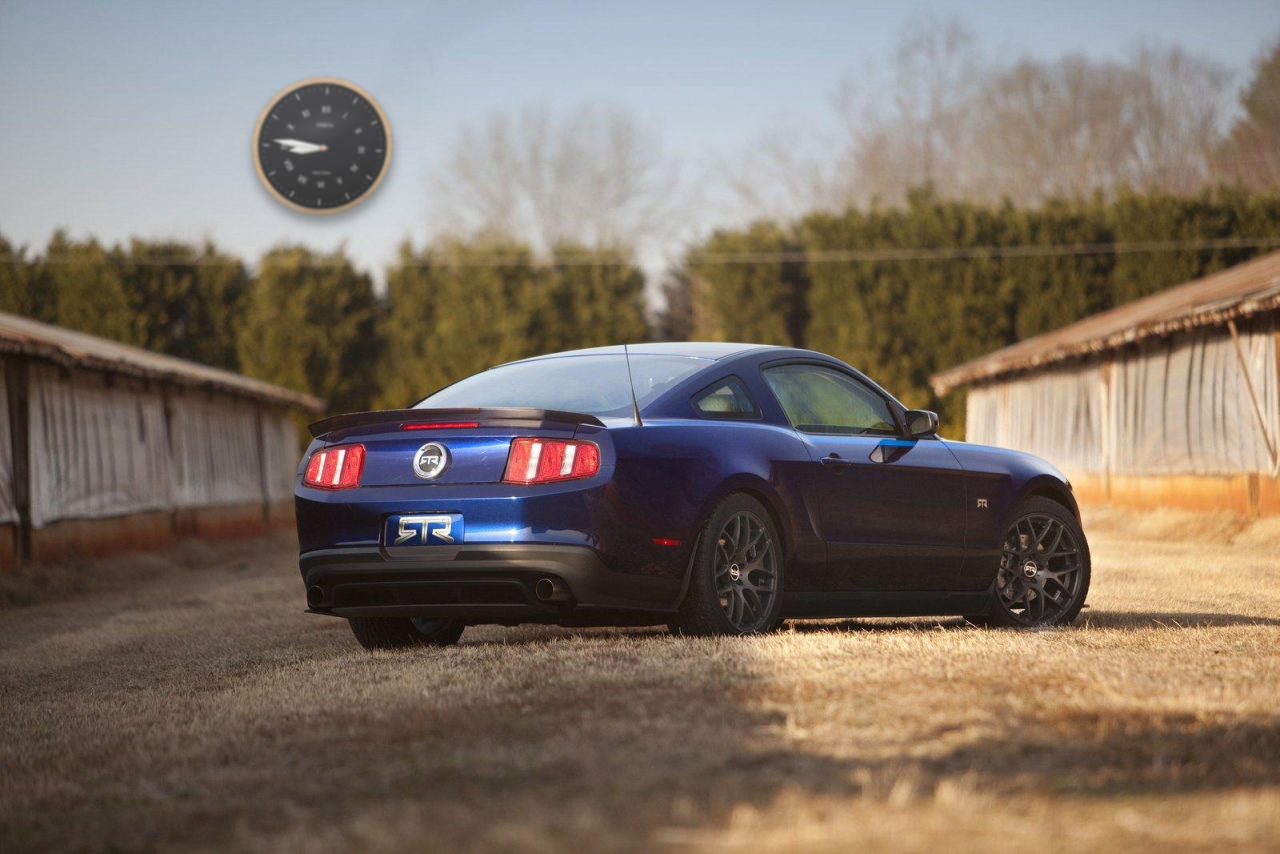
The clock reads h=8 m=46
